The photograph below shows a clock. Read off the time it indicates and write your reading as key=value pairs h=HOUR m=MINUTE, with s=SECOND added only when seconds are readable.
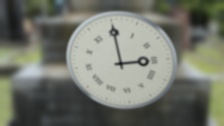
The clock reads h=3 m=0
